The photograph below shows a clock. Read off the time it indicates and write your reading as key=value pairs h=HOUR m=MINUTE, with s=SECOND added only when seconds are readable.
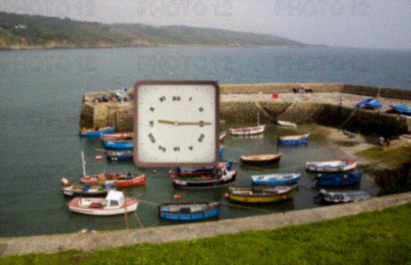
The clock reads h=9 m=15
